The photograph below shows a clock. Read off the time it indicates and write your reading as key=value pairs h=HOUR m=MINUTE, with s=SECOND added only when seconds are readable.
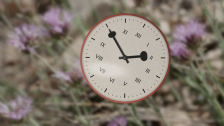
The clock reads h=1 m=50
